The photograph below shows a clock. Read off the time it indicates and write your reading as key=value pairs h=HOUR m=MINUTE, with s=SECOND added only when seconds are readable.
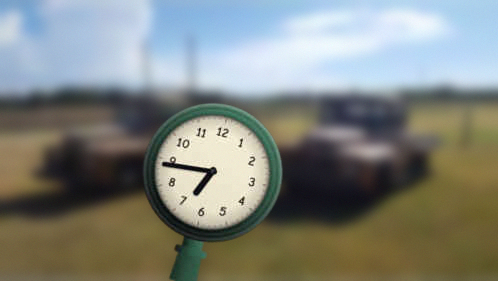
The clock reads h=6 m=44
